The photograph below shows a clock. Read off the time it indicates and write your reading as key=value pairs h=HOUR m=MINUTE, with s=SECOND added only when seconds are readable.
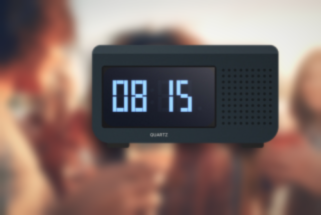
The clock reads h=8 m=15
